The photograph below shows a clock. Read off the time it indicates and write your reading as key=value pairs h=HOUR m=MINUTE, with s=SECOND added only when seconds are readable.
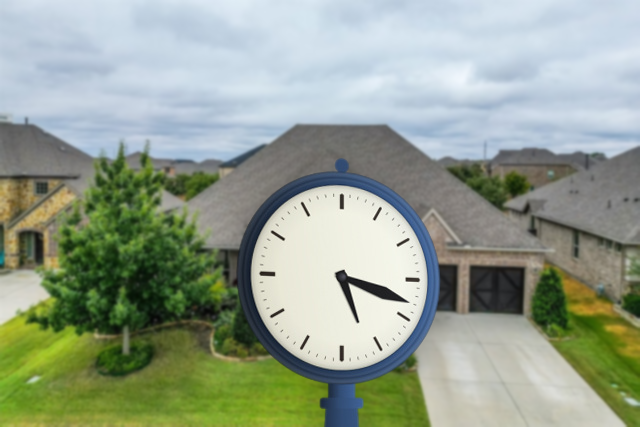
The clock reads h=5 m=18
